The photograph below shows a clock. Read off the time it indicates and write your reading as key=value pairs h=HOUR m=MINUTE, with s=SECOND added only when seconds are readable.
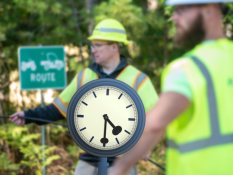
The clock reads h=4 m=30
